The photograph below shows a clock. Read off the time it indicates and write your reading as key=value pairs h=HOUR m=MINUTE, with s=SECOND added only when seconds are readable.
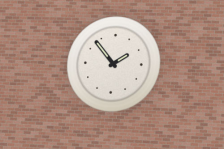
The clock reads h=1 m=53
